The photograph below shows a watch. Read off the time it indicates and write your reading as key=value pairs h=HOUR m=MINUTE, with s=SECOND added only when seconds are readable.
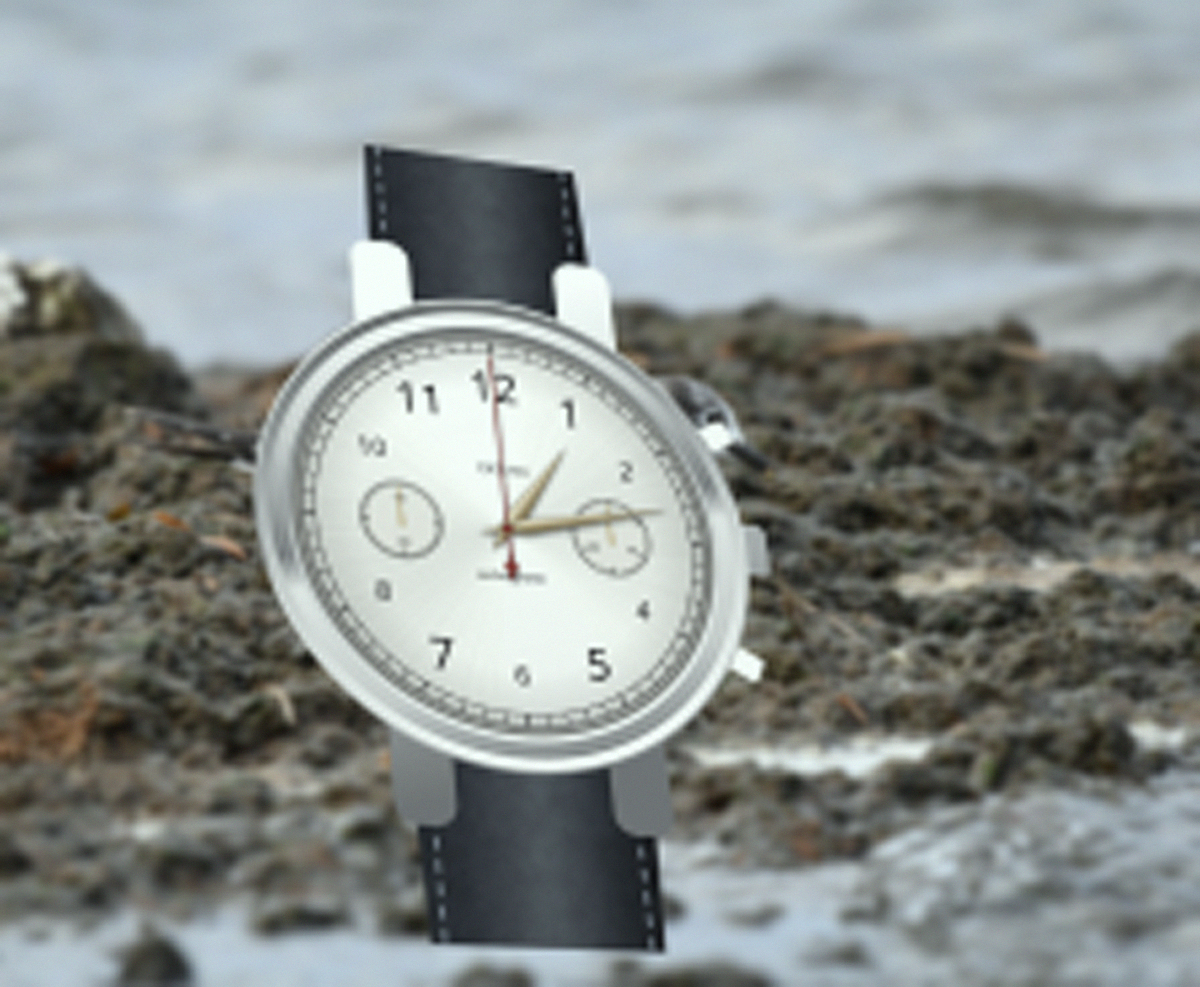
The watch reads h=1 m=13
